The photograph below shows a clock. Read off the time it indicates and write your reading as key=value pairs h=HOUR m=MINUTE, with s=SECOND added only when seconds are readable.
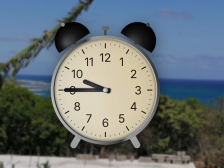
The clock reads h=9 m=45
